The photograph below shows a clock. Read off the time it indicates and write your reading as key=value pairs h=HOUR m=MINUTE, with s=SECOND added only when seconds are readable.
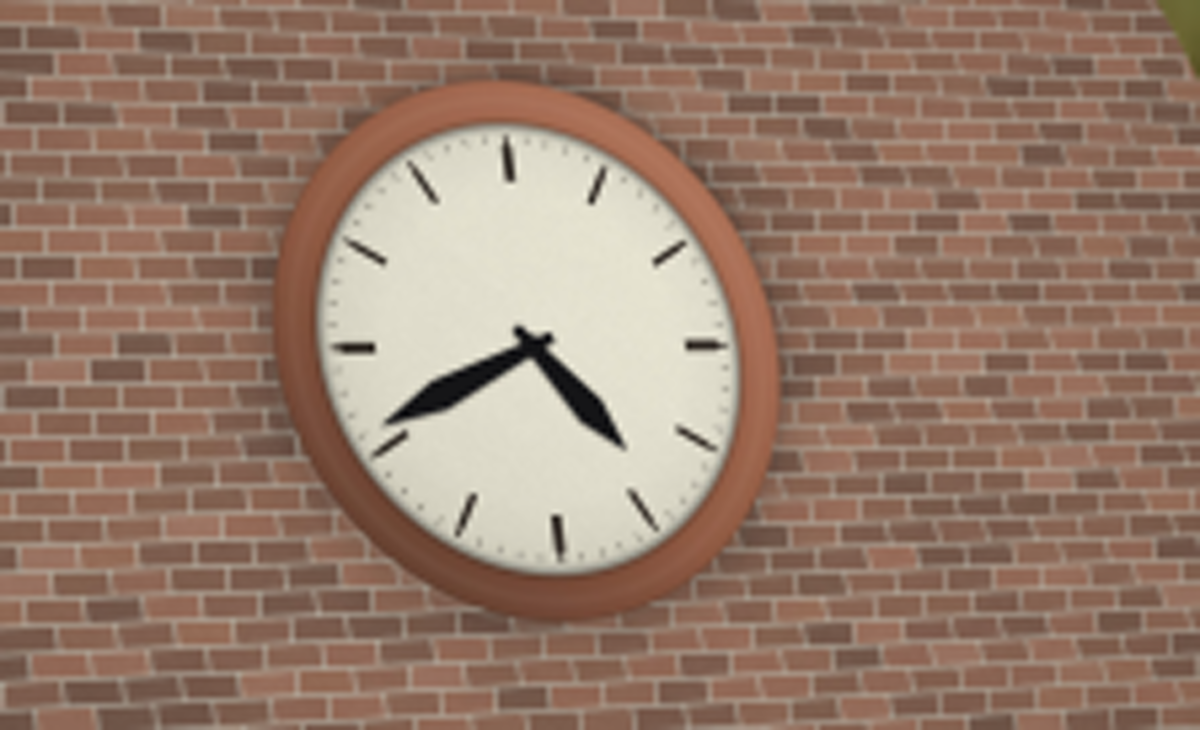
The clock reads h=4 m=41
